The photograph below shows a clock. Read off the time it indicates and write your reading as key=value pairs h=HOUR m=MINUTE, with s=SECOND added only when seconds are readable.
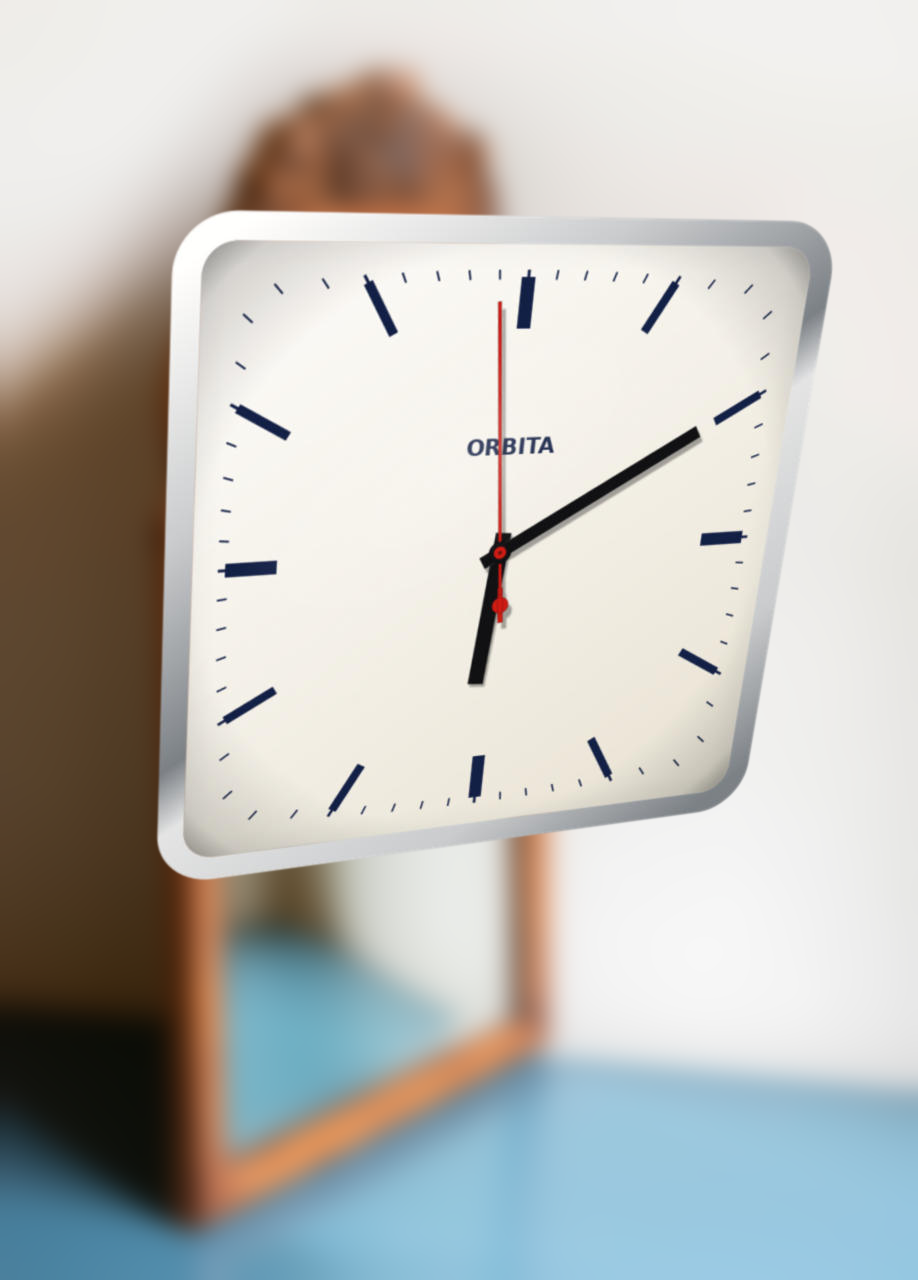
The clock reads h=6 m=9 s=59
